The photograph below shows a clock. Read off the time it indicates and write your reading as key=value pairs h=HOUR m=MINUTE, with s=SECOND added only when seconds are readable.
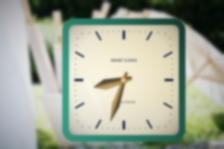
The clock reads h=8 m=33
